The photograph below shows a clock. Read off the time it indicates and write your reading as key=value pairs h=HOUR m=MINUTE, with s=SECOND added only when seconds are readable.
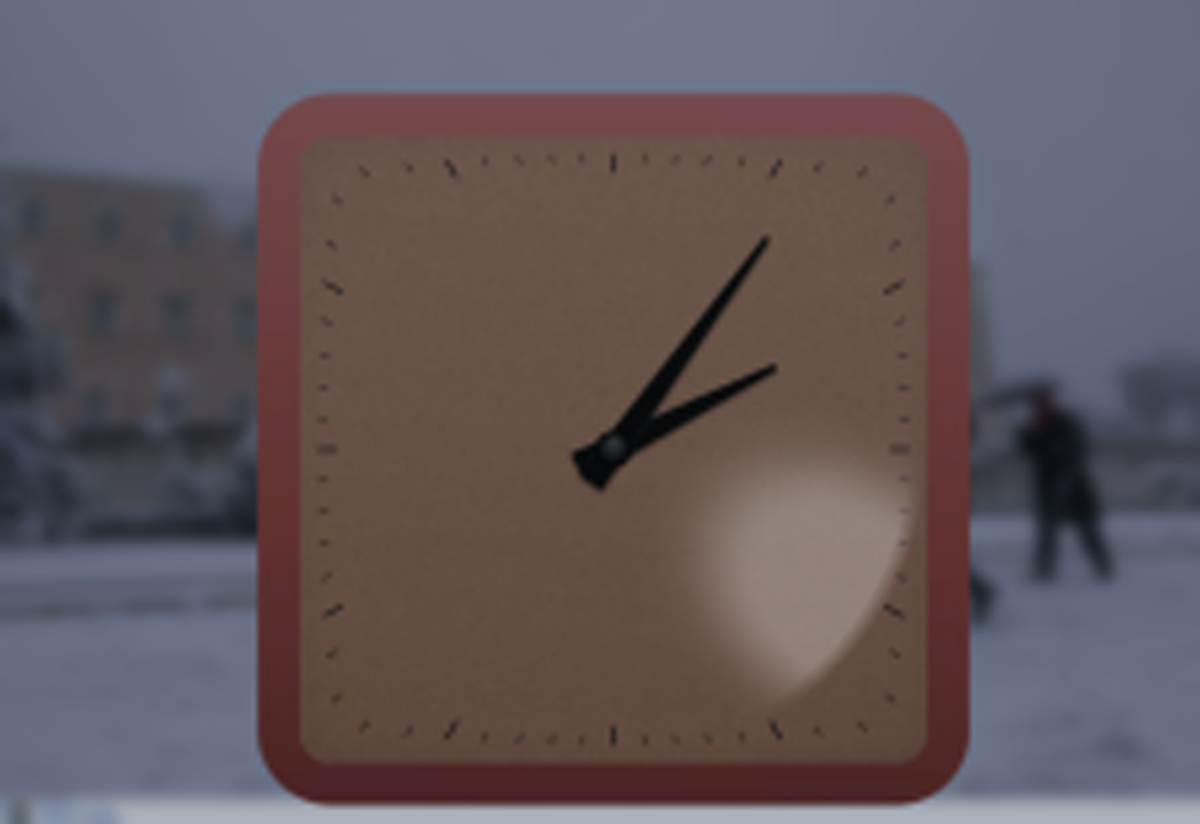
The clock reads h=2 m=6
